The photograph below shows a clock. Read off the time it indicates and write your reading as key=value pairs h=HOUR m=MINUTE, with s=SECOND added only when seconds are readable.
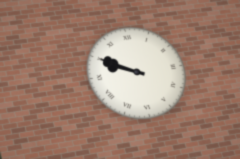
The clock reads h=9 m=50
